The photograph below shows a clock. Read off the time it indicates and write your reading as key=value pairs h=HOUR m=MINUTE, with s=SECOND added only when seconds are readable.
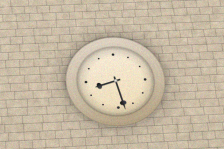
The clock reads h=8 m=28
